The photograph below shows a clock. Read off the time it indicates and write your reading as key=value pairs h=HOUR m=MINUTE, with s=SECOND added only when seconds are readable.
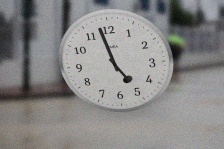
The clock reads h=4 m=58
